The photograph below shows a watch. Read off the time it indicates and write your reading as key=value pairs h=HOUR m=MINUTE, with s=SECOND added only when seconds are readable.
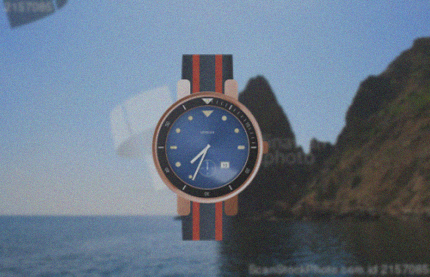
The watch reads h=7 m=34
